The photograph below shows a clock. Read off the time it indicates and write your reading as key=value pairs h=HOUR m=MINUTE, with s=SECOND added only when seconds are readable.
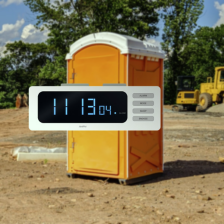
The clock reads h=11 m=13 s=4
